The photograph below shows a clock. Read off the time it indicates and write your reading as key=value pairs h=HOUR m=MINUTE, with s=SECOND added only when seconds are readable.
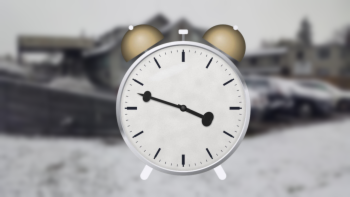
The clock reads h=3 m=48
